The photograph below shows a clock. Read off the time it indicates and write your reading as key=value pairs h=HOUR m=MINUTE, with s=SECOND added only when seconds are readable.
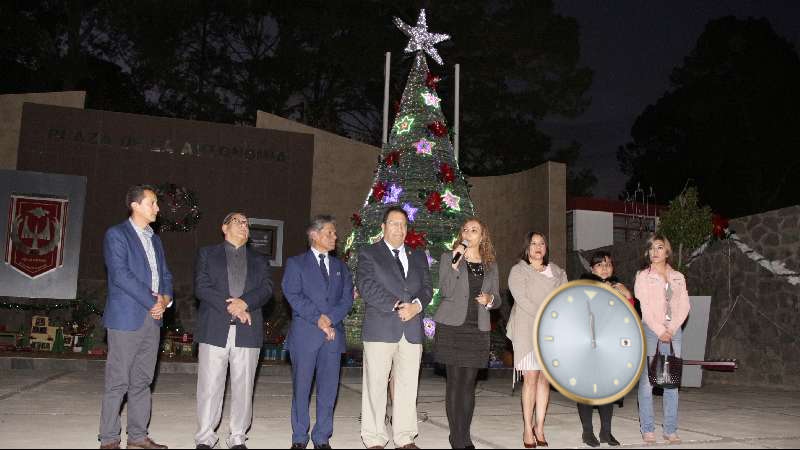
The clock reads h=11 m=59
